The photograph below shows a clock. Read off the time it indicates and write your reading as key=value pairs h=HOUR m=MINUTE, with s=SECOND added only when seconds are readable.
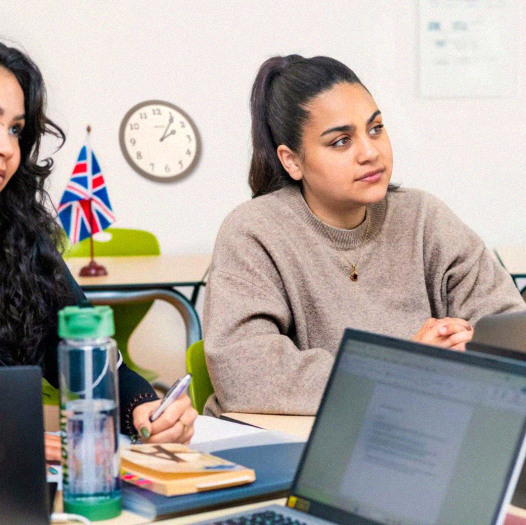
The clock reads h=2 m=6
